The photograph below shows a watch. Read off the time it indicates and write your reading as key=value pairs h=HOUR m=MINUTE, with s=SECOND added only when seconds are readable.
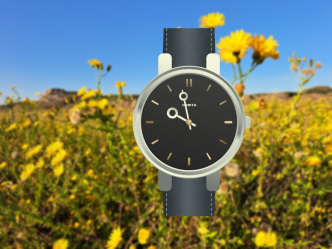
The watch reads h=9 m=58
